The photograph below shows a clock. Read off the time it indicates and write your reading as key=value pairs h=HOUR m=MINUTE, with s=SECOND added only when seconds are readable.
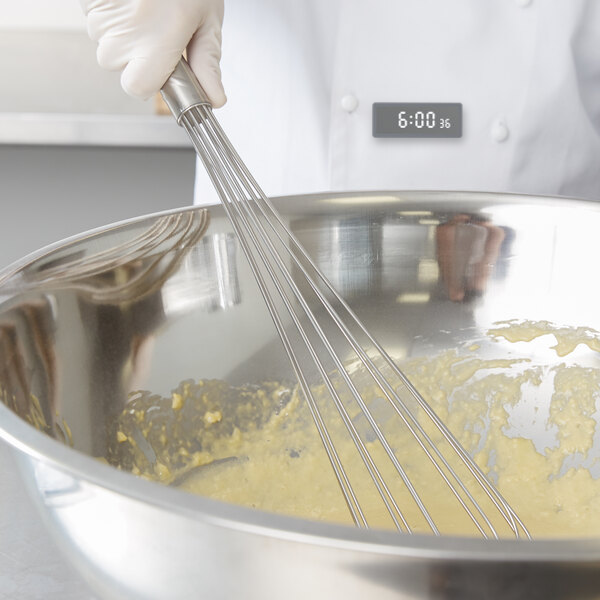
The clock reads h=6 m=0 s=36
